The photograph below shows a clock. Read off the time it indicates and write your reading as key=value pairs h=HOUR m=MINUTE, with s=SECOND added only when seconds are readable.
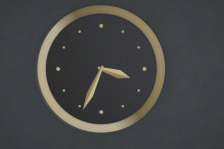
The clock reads h=3 m=34
